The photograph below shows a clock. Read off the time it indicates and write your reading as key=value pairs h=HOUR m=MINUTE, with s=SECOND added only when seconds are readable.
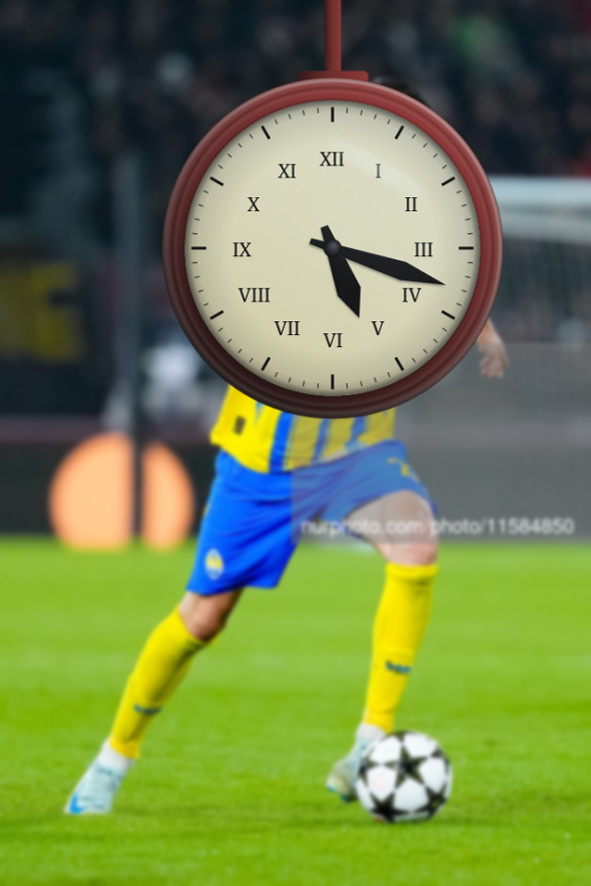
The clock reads h=5 m=18
